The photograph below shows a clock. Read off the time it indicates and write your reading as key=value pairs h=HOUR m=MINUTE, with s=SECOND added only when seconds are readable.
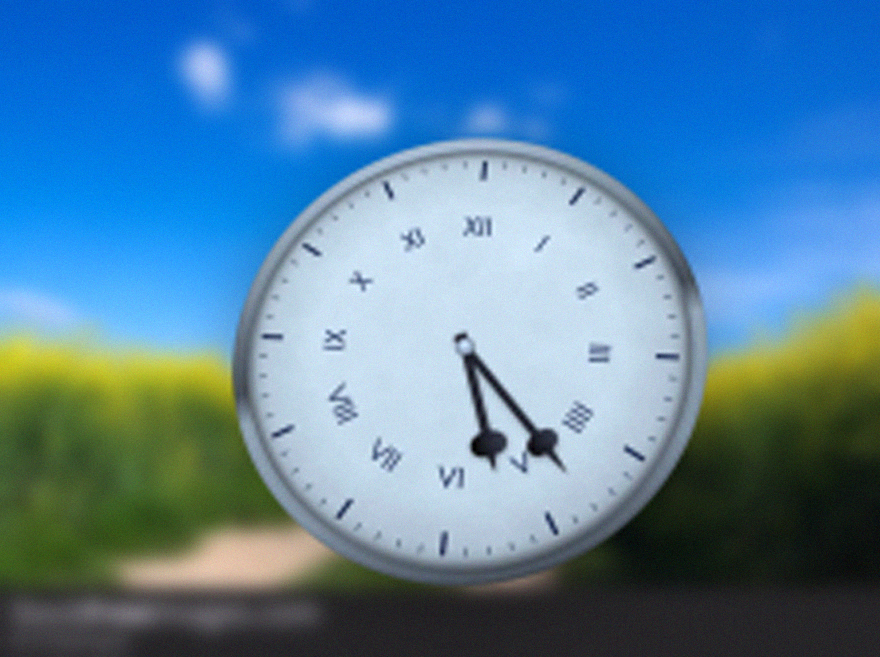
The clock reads h=5 m=23
